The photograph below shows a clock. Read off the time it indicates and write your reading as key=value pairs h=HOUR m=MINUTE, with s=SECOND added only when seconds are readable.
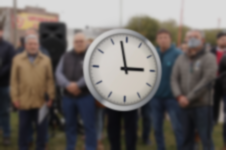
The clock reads h=2 m=58
